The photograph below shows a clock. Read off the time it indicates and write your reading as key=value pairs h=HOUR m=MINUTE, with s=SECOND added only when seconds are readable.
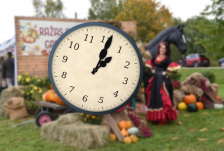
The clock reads h=1 m=1
